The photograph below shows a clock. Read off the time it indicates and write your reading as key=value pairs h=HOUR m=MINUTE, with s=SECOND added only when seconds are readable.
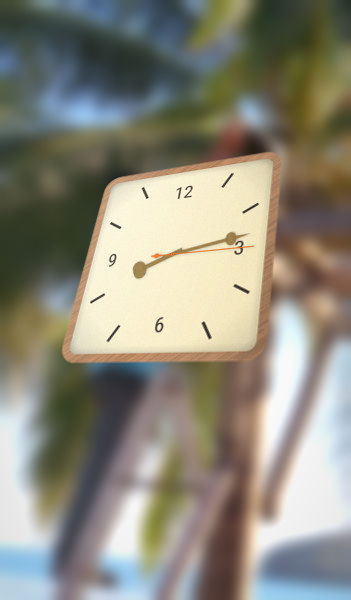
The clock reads h=8 m=13 s=15
